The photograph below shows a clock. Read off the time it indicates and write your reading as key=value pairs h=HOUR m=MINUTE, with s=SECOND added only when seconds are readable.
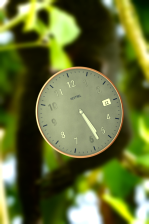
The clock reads h=5 m=28
